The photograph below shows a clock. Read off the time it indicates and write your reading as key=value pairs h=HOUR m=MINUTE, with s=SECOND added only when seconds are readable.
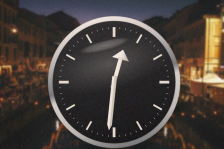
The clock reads h=12 m=31
